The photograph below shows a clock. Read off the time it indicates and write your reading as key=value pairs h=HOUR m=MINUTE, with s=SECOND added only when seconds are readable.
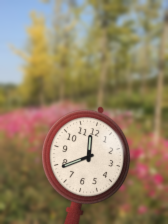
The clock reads h=11 m=39
